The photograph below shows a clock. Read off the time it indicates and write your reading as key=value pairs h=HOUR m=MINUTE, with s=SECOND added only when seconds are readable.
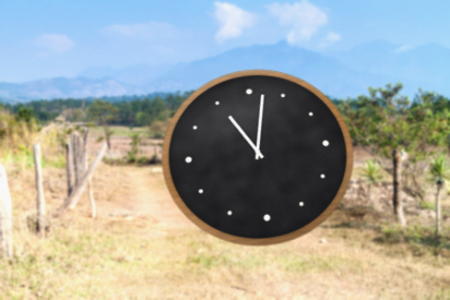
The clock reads h=11 m=2
